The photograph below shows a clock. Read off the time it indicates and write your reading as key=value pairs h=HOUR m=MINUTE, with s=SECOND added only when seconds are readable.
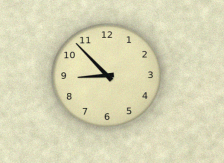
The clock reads h=8 m=53
